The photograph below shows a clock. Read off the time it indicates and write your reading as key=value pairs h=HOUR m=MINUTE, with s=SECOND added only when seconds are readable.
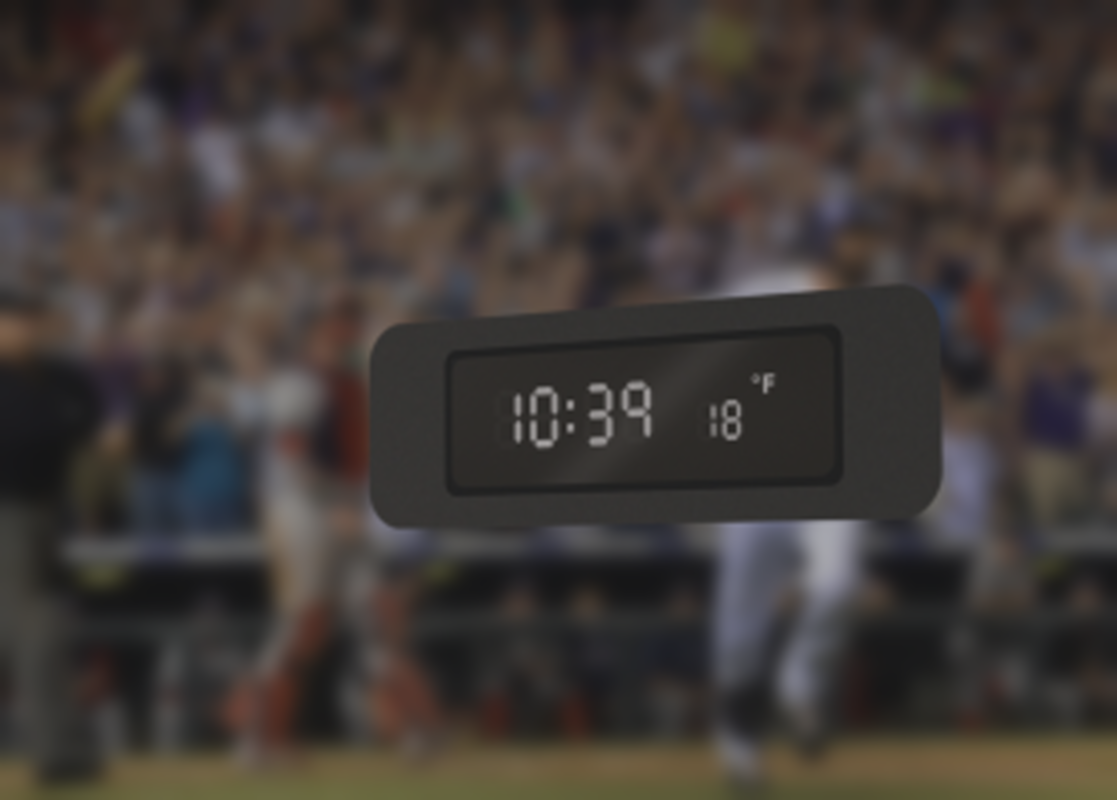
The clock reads h=10 m=39
